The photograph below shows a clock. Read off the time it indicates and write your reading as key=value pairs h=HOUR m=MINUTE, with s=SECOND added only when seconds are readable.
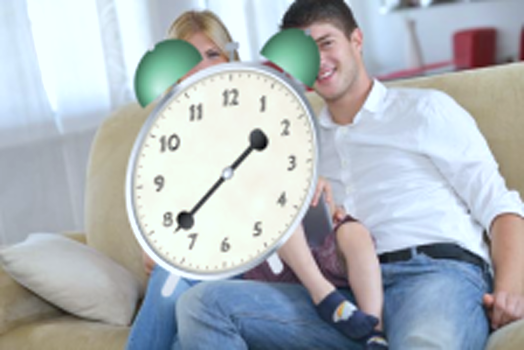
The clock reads h=1 m=38
